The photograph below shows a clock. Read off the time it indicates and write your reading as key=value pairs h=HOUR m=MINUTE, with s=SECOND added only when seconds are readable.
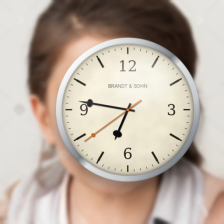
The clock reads h=6 m=46 s=39
